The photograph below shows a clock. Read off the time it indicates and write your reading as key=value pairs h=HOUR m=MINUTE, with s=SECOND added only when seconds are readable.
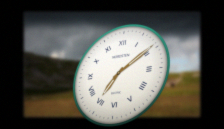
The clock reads h=7 m=9
